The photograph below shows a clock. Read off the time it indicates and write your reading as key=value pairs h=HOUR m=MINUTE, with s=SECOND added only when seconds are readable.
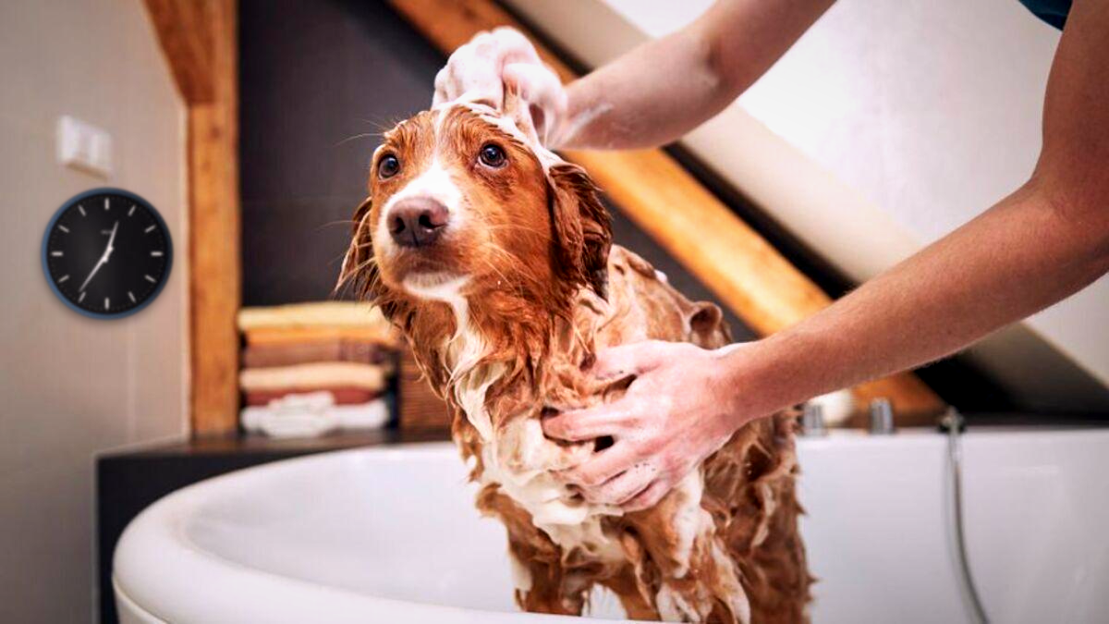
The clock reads h=12 m=36
